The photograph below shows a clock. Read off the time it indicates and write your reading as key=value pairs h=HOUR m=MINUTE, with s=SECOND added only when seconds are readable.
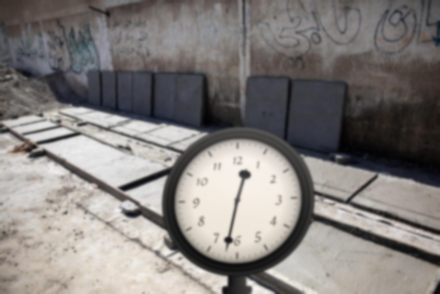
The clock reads h=12 m=32
